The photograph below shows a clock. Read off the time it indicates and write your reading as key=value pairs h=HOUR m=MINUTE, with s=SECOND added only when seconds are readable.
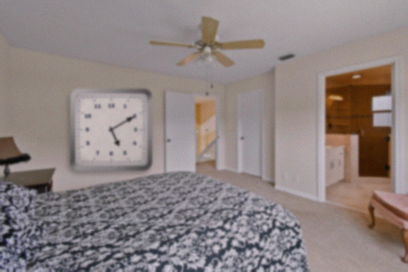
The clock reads h=5 m=10
